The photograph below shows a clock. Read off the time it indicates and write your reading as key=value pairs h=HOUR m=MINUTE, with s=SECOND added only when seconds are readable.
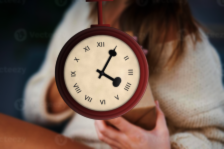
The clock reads h=4 m=5
